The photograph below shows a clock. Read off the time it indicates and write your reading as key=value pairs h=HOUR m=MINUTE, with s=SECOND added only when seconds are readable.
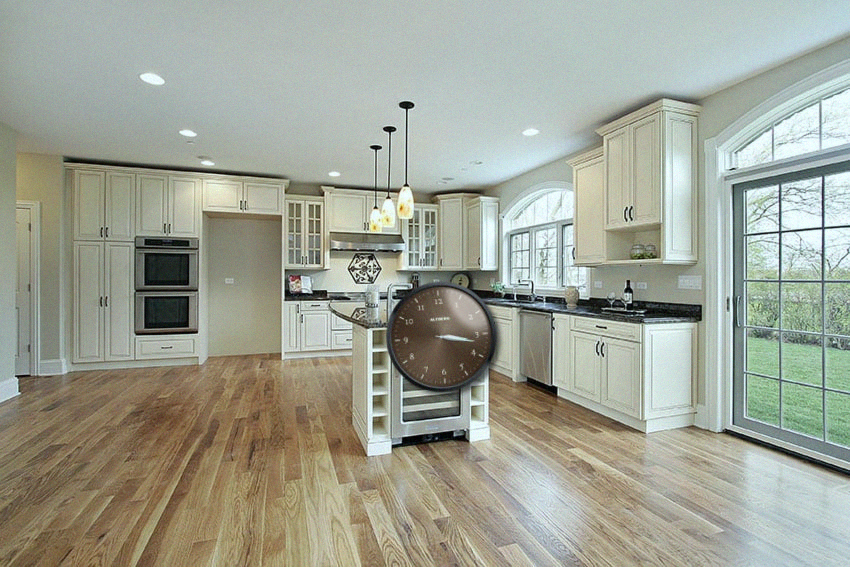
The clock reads h=3 m=17
